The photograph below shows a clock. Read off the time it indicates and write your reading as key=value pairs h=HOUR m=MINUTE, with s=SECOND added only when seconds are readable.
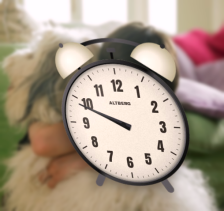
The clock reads h=9 m=49
